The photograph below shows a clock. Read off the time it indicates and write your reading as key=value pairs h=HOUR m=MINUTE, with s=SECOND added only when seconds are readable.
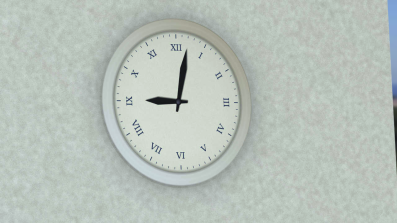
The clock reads h=9 m=2
